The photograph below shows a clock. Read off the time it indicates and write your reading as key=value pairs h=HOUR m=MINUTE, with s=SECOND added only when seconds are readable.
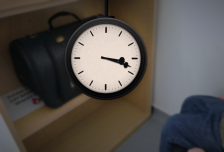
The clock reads h=3 m=18
